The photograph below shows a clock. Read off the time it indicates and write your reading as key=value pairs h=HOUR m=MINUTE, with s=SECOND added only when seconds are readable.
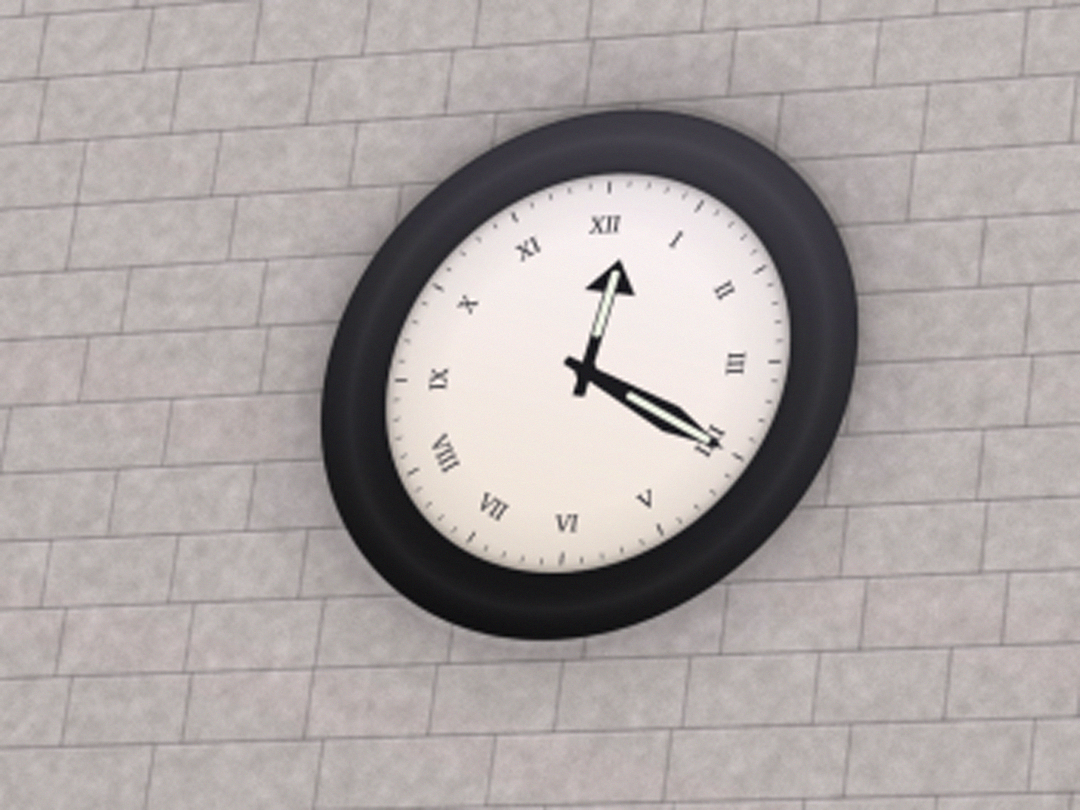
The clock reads h=12 m=20
